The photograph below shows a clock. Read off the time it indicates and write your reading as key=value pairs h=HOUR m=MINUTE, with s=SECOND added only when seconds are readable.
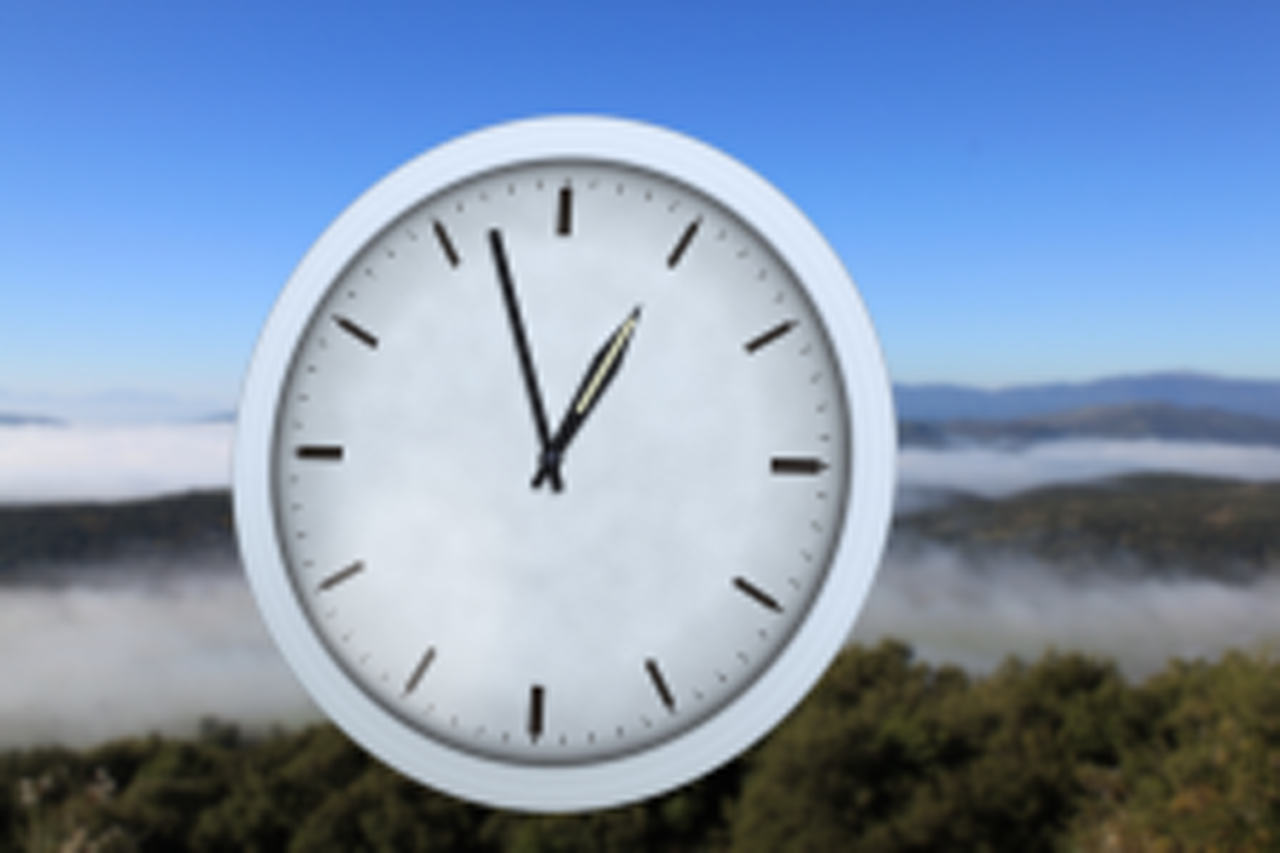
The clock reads h=12 m=57
